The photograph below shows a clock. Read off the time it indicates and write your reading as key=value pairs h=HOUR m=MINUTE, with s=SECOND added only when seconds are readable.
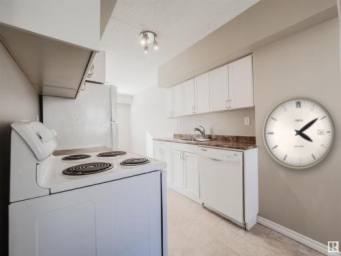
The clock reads h=4 m=9
